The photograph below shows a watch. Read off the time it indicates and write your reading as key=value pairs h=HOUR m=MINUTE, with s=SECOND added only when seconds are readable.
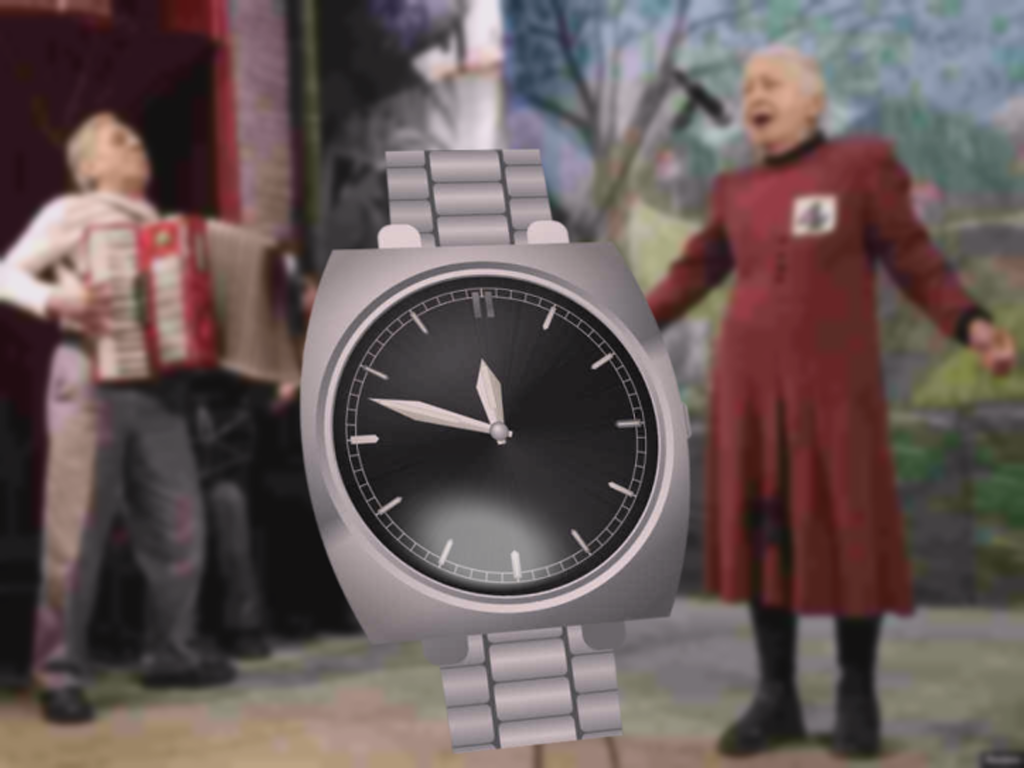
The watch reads h=11 m=48
